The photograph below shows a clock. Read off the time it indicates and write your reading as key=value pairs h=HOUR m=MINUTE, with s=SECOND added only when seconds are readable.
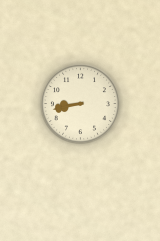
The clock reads h=8 m=43
